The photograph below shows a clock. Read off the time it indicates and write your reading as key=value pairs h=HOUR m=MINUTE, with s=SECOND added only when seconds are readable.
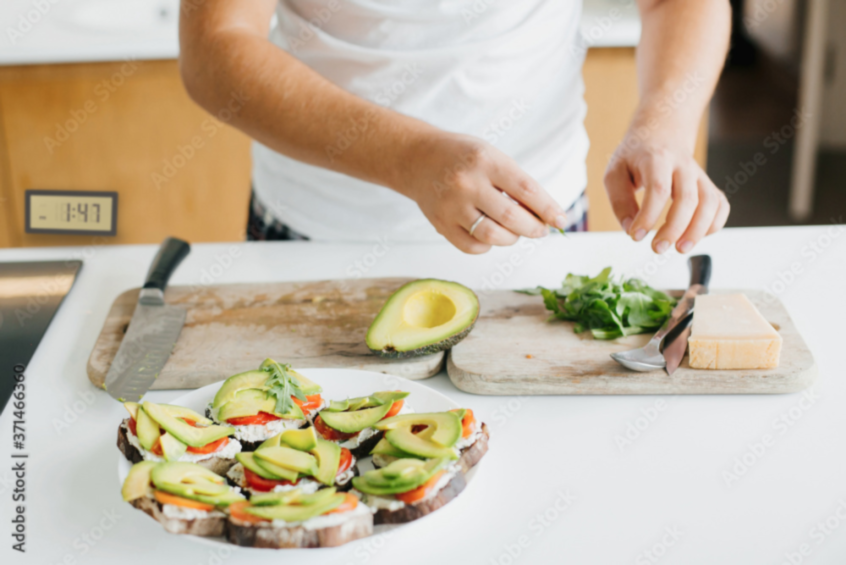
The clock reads h=1 m=47
